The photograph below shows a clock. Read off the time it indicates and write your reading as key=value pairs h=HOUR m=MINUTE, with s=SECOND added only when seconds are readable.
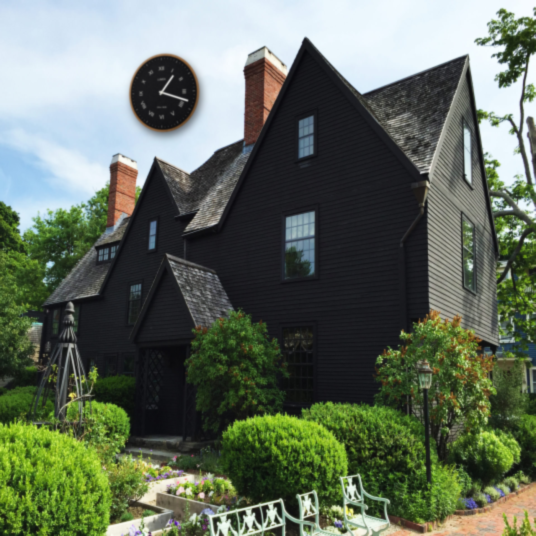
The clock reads h=1 m=18
